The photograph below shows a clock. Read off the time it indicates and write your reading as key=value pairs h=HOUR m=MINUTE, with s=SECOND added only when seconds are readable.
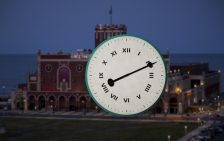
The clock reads h=8 m=11
